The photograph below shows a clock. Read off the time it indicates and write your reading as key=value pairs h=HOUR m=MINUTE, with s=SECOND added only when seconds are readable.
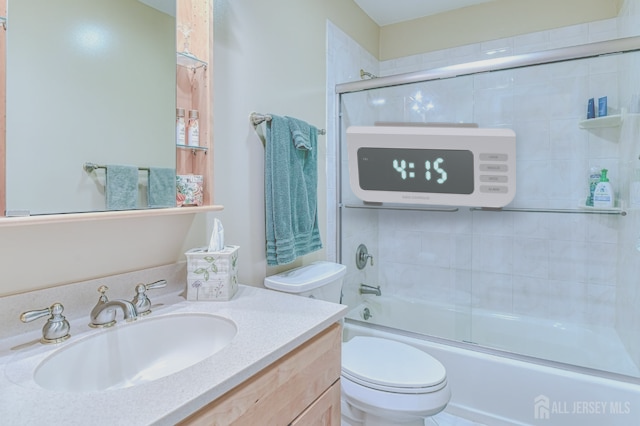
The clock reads h=4 m=15
